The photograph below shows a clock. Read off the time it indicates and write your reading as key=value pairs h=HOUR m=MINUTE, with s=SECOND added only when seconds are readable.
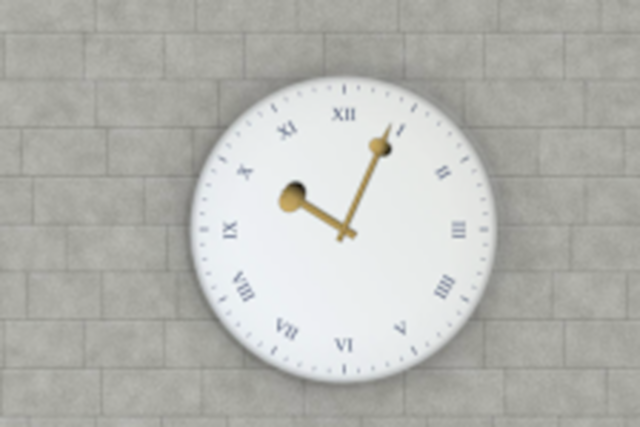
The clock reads h=10 m=4
